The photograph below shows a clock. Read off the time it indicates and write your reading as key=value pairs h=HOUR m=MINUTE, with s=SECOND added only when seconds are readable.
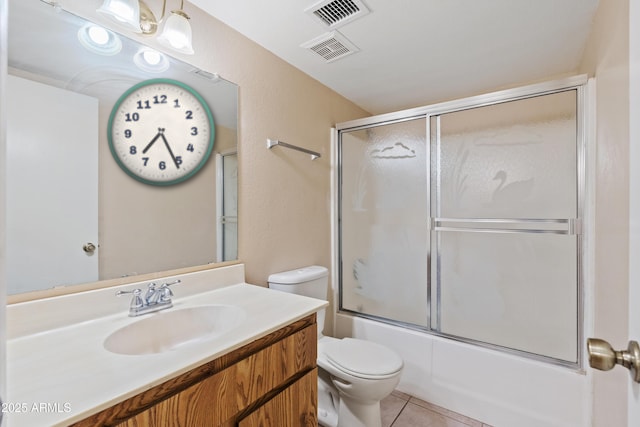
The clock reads h=7 m=26
